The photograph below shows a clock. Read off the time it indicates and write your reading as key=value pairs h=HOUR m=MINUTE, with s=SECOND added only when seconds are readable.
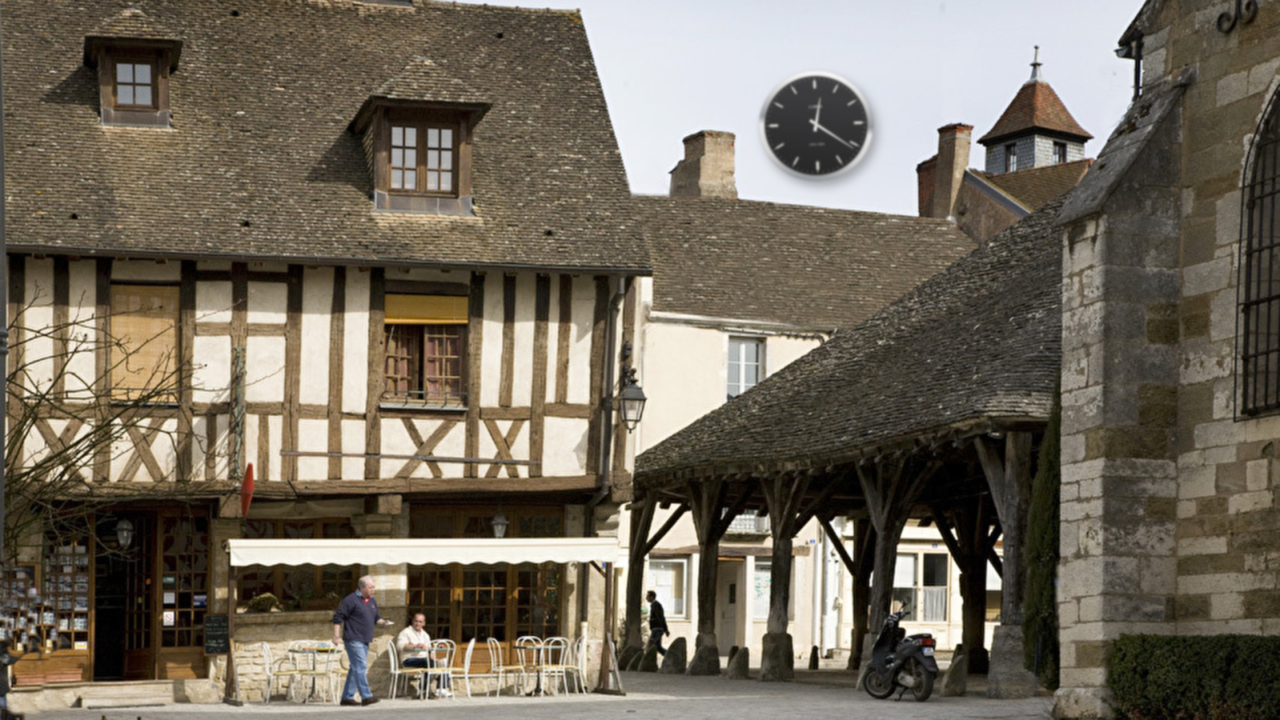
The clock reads h=12 m=21
